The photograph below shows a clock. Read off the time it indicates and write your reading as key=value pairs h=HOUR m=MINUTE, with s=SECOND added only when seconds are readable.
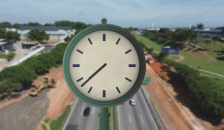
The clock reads h=7 m=38
